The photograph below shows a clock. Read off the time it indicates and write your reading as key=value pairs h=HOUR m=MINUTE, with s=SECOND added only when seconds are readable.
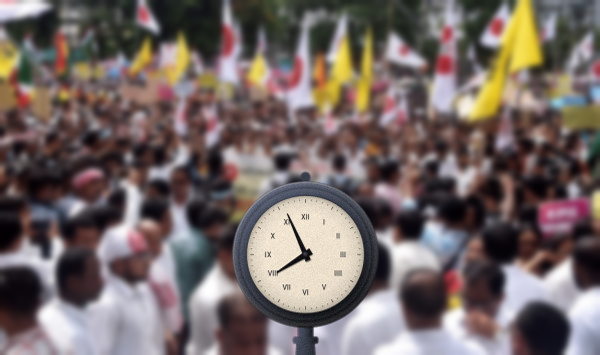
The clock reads h=7 m=56
